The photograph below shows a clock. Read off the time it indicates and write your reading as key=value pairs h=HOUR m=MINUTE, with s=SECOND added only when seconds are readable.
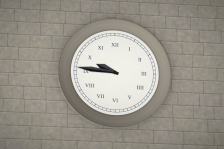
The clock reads h=9 m=46
